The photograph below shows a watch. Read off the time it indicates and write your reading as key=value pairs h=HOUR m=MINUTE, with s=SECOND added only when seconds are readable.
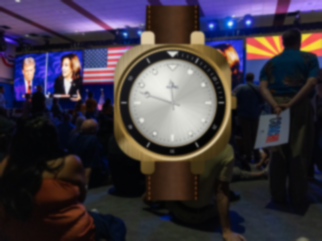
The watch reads h=11 m=48
